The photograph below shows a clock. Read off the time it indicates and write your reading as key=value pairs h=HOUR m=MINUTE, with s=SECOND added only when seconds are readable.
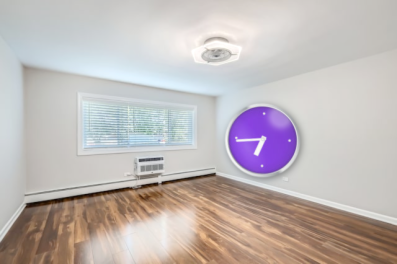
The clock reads h=6 m=44
